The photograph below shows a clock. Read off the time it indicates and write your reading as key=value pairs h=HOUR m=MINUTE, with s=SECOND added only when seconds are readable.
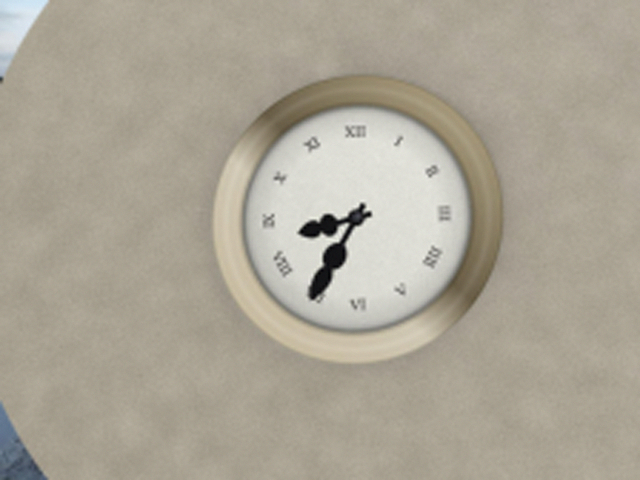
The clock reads h=8 m=35
